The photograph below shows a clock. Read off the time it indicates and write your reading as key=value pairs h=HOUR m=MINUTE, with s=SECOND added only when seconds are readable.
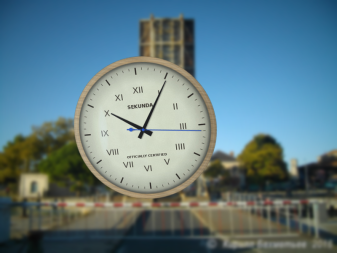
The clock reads h=10 m=5 s=16
